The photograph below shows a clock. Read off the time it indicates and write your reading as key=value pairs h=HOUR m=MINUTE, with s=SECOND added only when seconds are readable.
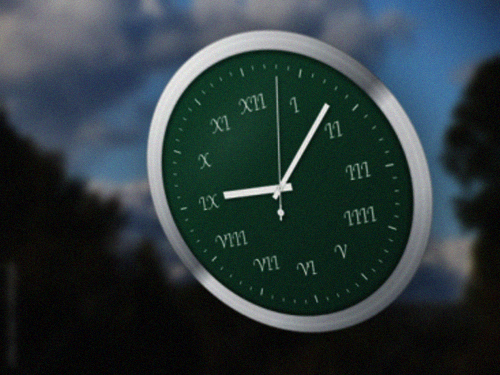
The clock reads h=9 m=8 s=3
